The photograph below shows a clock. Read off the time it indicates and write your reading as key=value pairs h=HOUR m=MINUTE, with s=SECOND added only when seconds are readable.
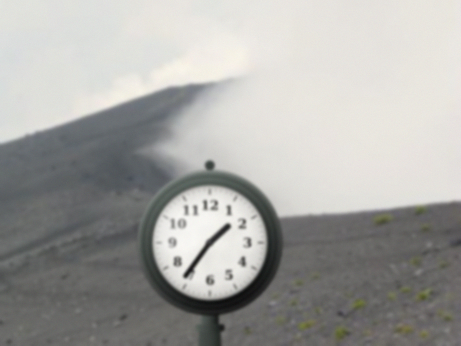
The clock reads h=1 m=36
